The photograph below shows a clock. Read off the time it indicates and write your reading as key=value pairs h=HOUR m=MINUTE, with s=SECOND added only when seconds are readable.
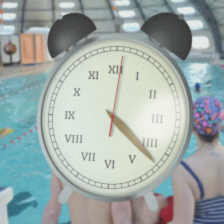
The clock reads h=4 m=22 s=1
